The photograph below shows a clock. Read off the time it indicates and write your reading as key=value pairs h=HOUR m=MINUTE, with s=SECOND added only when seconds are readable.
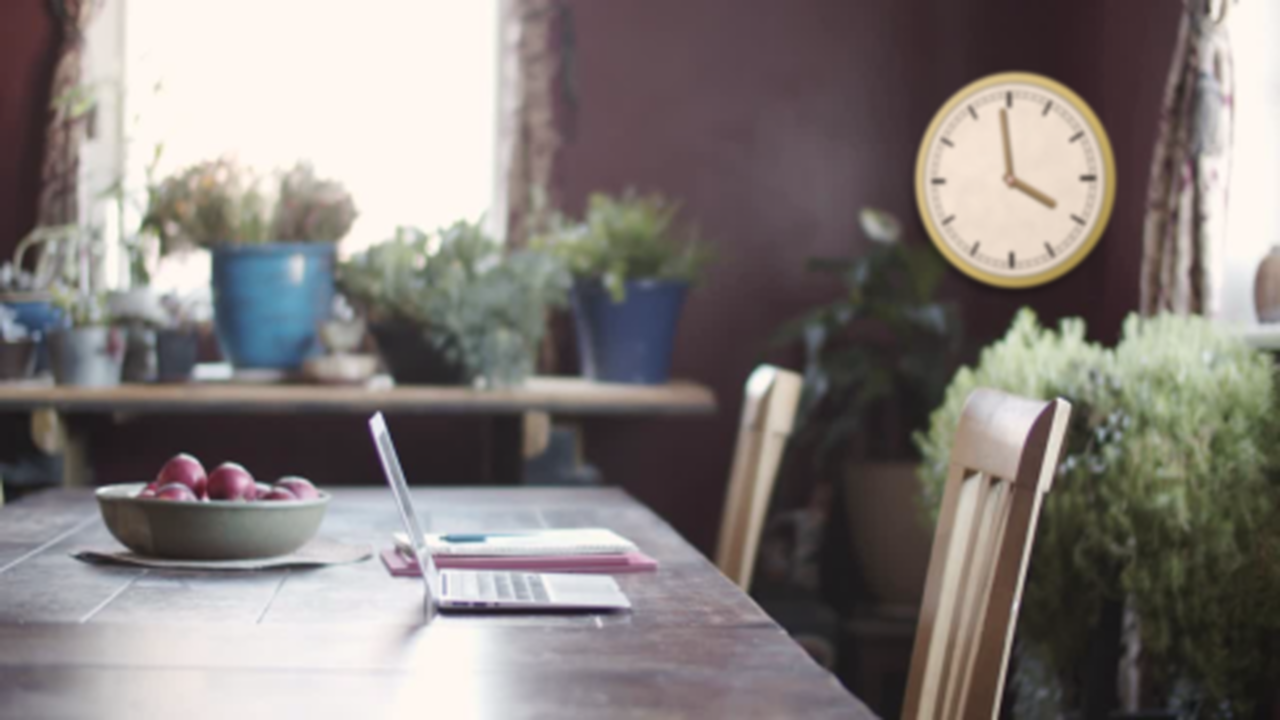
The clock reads h=3 m=59
